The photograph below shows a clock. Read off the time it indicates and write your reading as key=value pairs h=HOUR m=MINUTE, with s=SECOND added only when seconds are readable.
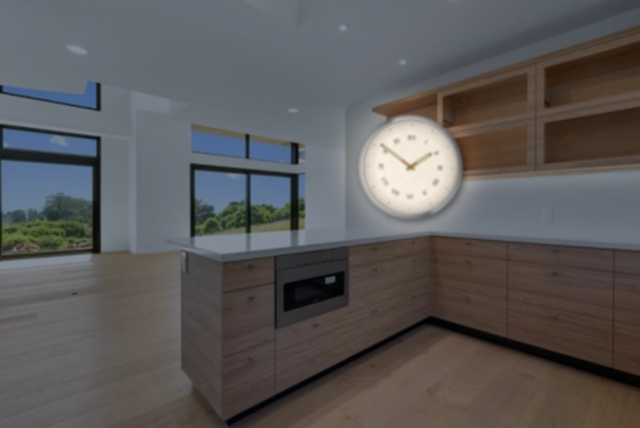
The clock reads h=1 m=51
